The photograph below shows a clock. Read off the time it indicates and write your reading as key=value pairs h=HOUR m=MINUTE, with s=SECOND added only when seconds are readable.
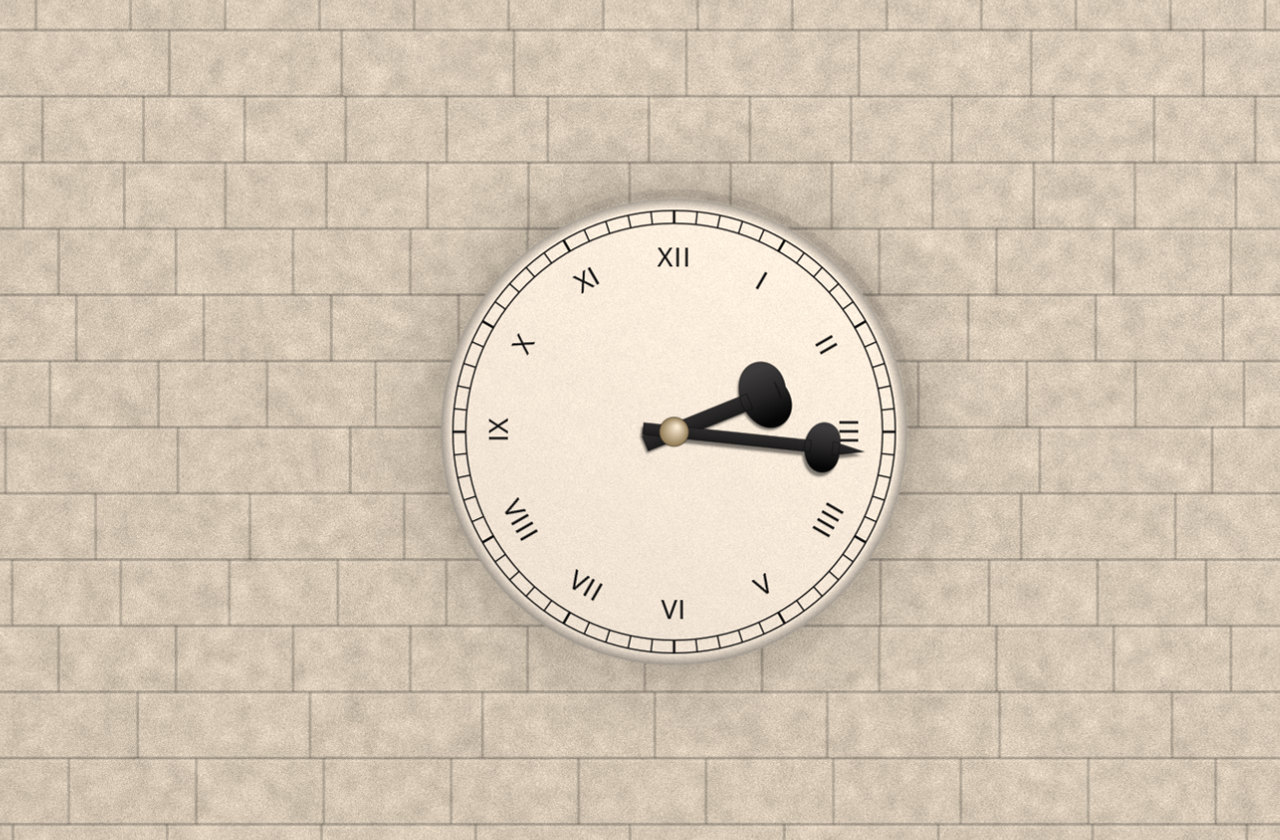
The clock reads h=2 m=16
